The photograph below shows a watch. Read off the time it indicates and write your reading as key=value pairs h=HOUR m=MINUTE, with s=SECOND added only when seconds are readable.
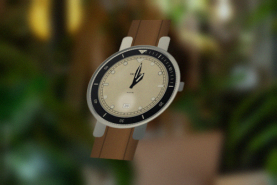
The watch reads h=1 m=1
